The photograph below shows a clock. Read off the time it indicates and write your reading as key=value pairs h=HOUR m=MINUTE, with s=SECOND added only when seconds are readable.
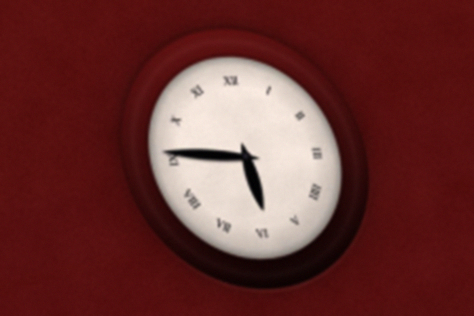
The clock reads h=5 m=46
